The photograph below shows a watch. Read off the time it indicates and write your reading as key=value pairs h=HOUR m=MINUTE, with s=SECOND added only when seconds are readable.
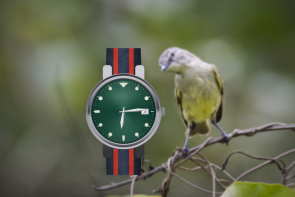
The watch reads h=6 m=14
